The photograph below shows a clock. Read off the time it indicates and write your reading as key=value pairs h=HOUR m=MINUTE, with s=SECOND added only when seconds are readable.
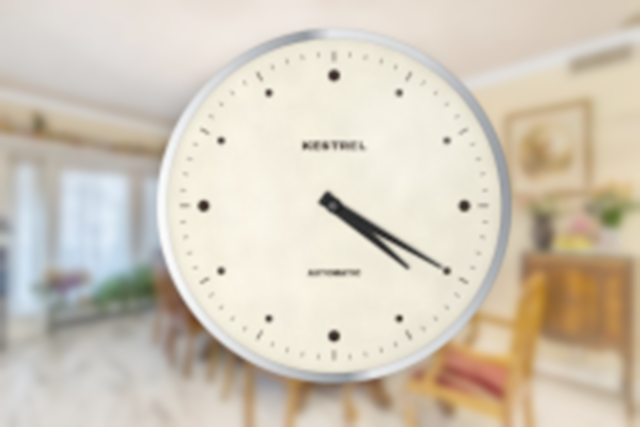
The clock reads h=4 m=20
